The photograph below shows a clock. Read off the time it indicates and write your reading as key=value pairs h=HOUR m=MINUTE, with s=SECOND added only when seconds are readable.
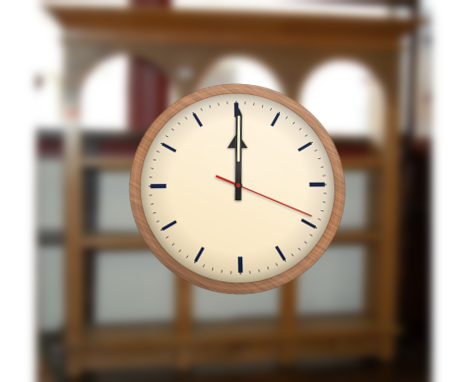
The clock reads h=12 m=0 s=19
